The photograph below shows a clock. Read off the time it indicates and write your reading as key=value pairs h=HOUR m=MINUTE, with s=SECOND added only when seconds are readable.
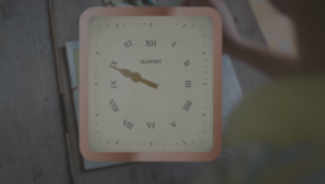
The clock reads h=9 m=49
